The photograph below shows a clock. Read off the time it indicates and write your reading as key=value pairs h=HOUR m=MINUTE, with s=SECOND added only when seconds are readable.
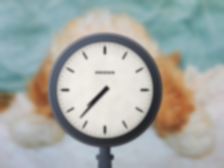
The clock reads h=7 m=37
